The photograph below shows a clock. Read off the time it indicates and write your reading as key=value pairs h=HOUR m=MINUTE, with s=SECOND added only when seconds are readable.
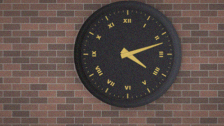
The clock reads h=4 m=12
